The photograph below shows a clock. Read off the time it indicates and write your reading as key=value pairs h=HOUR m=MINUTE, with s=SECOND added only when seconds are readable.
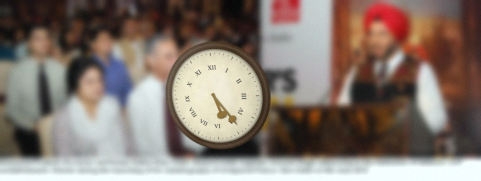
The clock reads h=5 m=24
